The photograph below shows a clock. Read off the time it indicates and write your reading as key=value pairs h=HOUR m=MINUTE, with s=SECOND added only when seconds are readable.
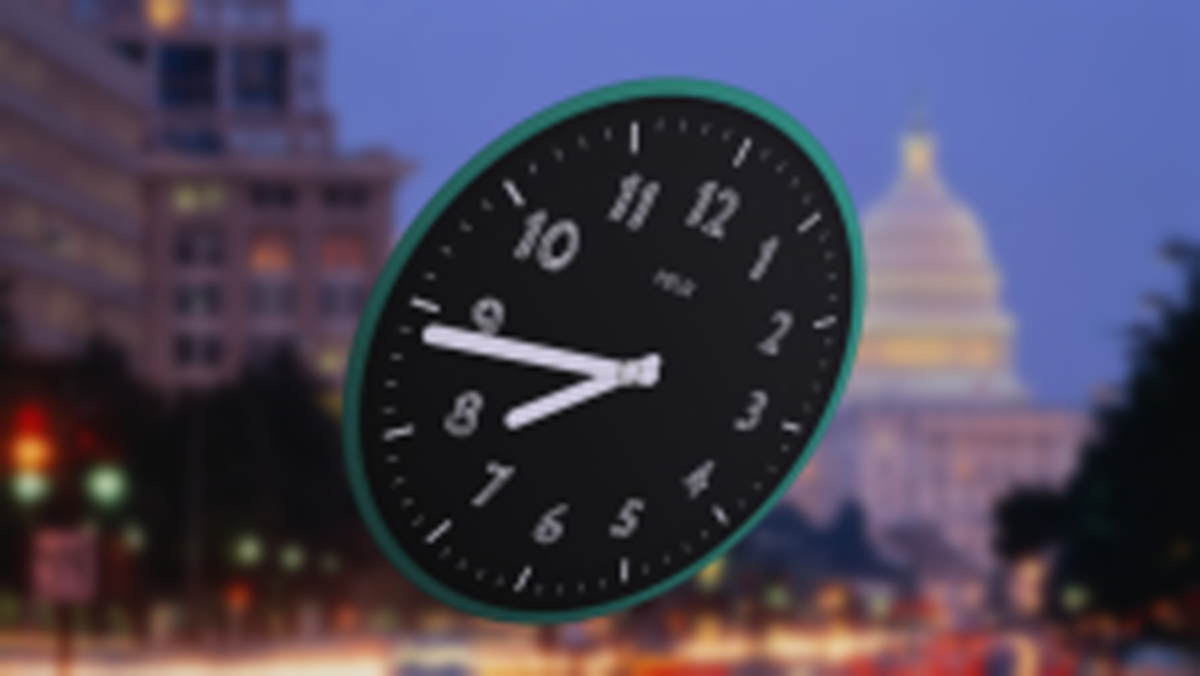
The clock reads h=7 m=44
